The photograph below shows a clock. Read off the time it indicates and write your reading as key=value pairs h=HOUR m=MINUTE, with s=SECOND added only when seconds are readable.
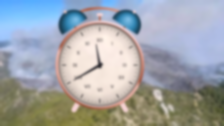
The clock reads h=11 m=40
